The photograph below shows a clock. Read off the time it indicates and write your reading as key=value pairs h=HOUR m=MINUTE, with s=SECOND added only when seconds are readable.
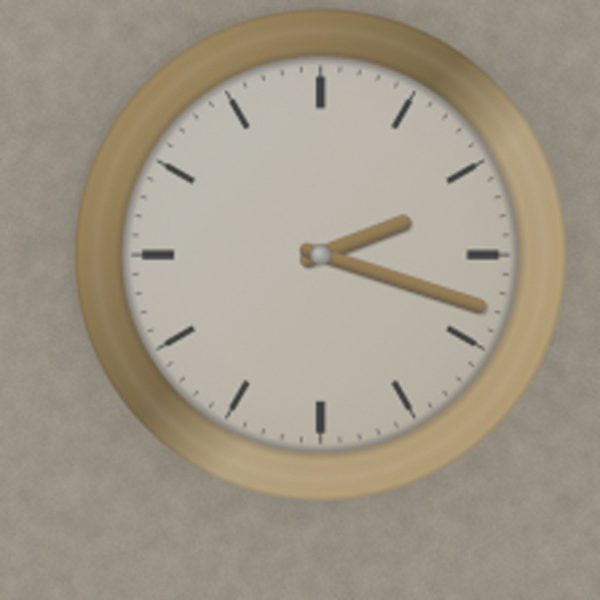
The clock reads h=2 m=18
